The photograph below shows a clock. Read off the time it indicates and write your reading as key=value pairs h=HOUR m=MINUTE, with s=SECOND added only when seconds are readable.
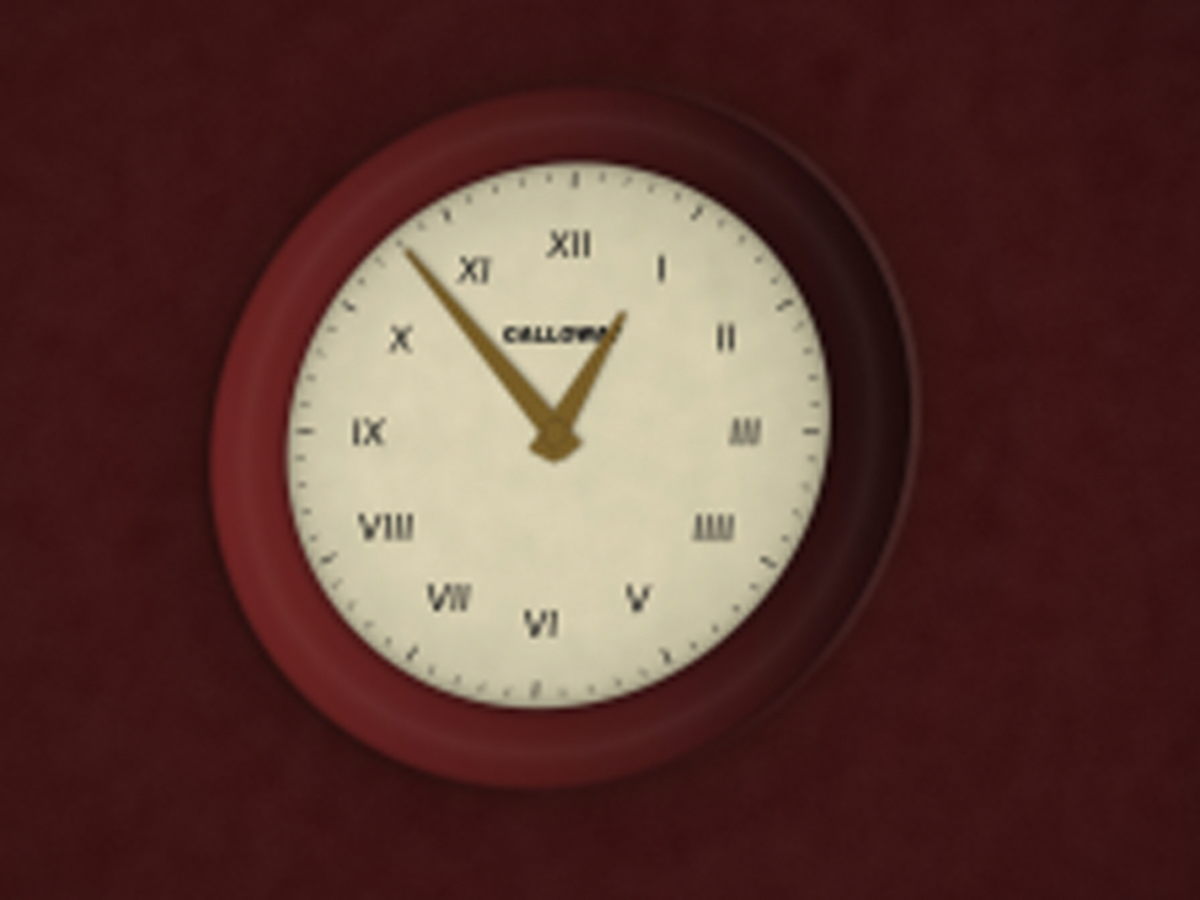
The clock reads h=12 m=53
